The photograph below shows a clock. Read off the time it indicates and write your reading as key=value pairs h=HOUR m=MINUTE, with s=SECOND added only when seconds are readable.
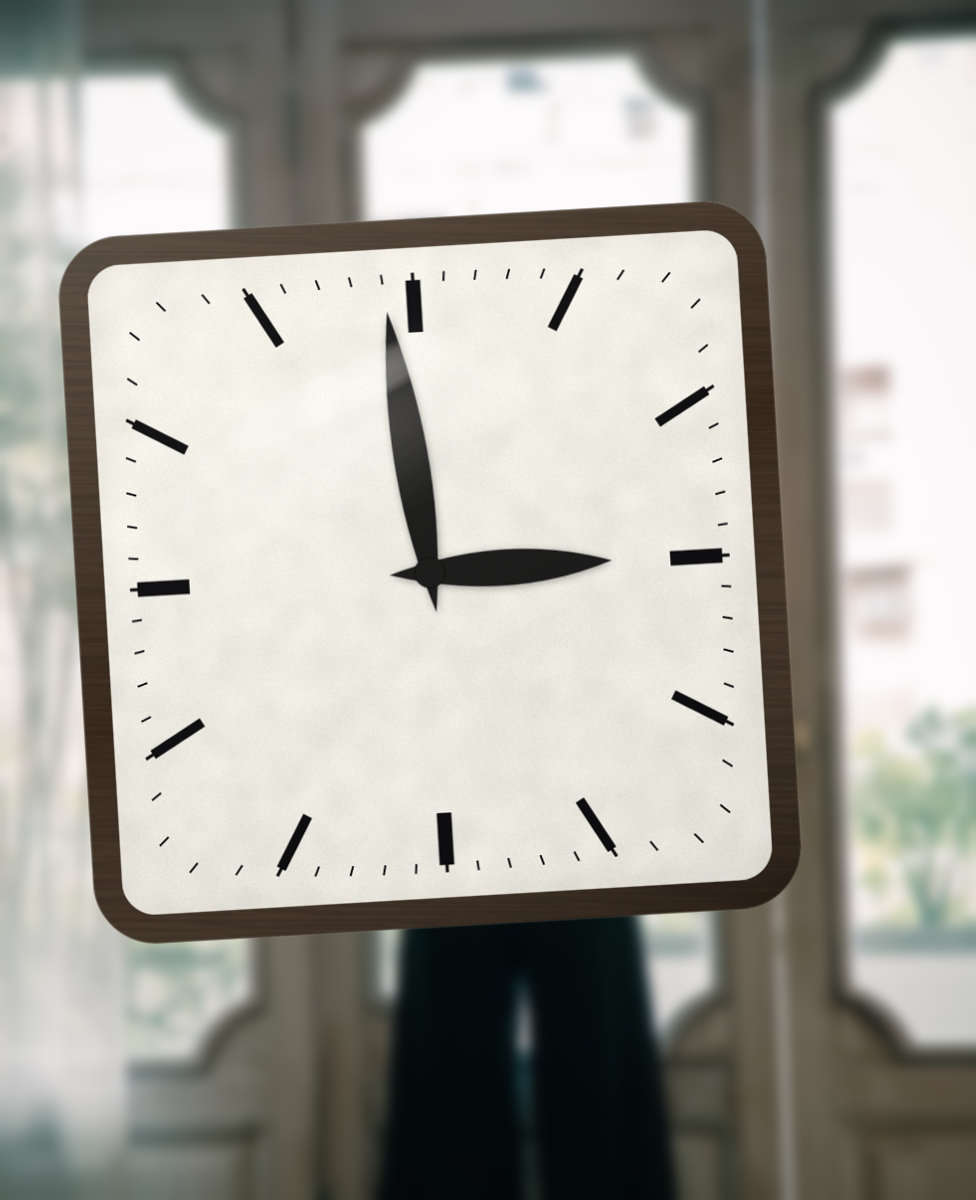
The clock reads h=2 m=59
